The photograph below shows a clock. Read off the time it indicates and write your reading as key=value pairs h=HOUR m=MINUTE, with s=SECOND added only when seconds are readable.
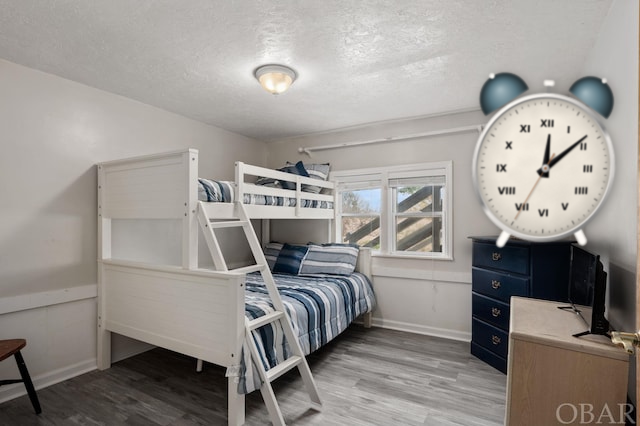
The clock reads h=12 m=8 s=35
